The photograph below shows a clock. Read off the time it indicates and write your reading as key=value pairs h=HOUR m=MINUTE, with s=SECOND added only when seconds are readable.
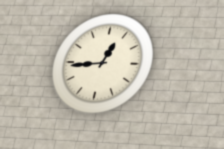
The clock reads h=12 m=44
